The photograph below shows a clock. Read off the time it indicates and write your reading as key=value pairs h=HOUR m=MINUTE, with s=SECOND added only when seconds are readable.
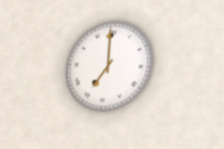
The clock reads h=6 m=59
